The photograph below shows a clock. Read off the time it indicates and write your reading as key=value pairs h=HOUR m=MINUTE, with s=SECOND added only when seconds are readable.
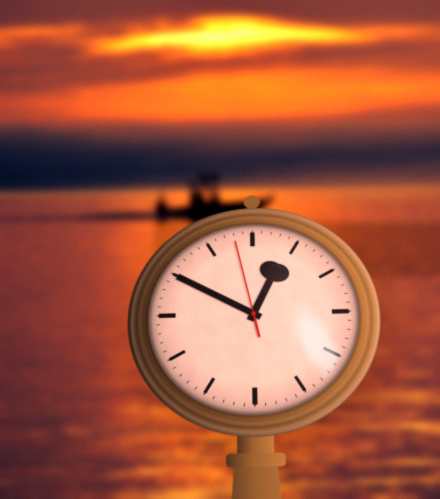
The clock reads h=12 m=49 s=58
